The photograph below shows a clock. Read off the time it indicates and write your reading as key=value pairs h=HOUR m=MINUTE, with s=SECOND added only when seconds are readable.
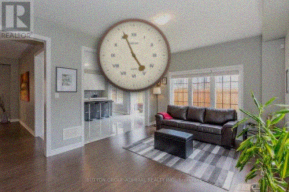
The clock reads h=4 m=56
